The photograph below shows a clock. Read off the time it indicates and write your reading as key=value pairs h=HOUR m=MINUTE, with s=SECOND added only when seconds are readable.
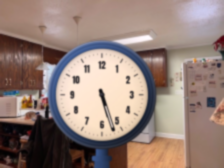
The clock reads h=5 m=27
